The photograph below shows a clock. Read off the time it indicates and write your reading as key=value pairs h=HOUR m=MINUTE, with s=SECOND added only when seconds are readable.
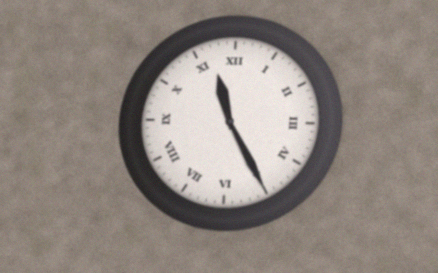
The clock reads h=11 m=25
